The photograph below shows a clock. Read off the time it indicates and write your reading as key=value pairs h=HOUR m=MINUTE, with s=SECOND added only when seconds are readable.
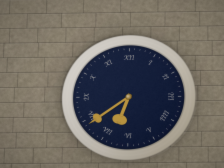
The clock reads h=6 m=39
